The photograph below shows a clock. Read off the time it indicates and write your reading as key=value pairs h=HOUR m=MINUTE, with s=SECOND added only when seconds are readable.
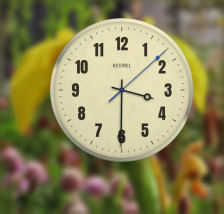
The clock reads h=3 m=30 s=8
